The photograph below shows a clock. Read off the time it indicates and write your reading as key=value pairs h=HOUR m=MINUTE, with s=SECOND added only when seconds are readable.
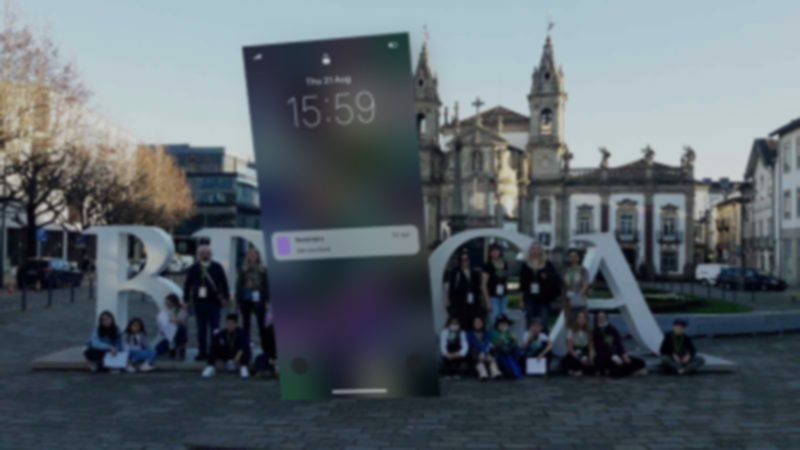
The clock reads h=15 m=59
